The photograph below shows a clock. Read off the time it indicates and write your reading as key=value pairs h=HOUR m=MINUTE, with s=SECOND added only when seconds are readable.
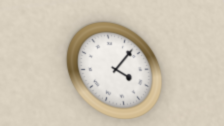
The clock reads h=4 m=8
